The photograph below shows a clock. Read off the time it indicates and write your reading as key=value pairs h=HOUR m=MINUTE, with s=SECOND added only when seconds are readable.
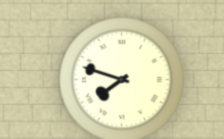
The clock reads h=7 m=48
